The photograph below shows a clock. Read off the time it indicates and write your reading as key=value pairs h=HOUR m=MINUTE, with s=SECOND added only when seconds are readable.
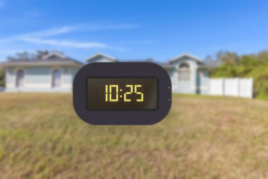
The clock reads h=10 m=25
